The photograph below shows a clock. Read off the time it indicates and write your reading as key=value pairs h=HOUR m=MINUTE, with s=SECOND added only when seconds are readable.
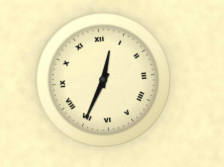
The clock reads h=12 m=35
